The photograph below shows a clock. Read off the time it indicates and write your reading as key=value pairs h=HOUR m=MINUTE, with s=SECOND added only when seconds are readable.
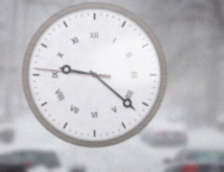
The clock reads h=9 m=21 s=46
